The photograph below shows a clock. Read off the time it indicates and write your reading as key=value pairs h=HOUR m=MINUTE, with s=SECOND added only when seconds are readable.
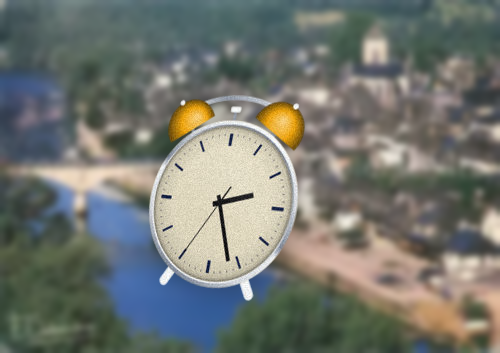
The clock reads h=2 m=26 s=35
